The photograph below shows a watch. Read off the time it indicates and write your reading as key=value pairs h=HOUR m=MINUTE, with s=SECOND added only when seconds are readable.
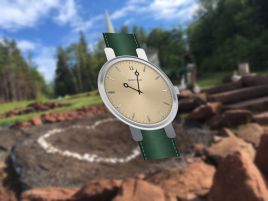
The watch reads h=10 m=2
